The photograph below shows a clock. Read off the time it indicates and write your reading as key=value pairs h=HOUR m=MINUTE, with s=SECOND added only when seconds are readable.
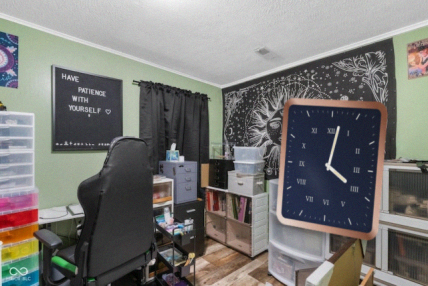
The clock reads h=4 m=2
